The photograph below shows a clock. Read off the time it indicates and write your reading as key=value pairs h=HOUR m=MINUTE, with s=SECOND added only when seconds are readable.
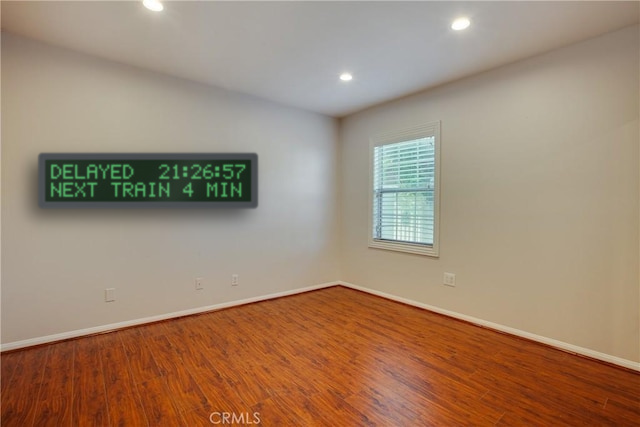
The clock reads h=21 m=26 s=57
